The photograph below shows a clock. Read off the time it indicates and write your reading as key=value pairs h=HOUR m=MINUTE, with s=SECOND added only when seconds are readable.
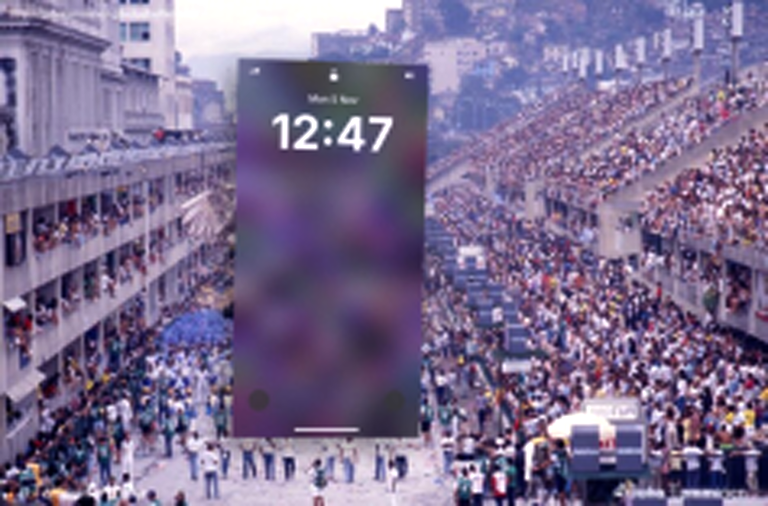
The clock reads h=12 m=47
